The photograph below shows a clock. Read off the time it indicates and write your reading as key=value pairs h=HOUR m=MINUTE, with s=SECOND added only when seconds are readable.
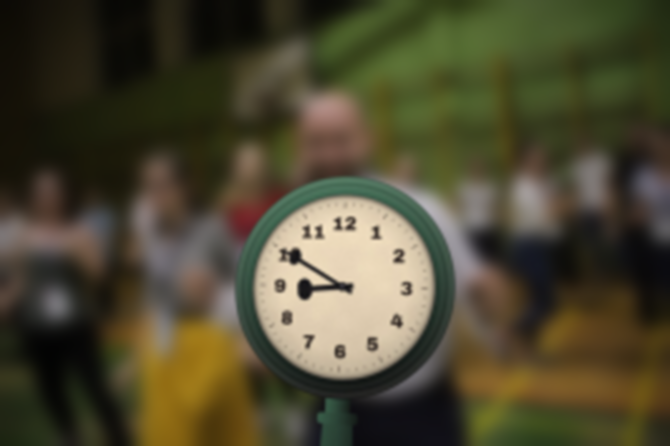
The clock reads h=8 m=50
